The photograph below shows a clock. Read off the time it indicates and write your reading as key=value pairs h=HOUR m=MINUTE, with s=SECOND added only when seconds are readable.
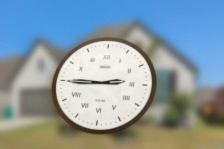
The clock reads h=2 m=45
